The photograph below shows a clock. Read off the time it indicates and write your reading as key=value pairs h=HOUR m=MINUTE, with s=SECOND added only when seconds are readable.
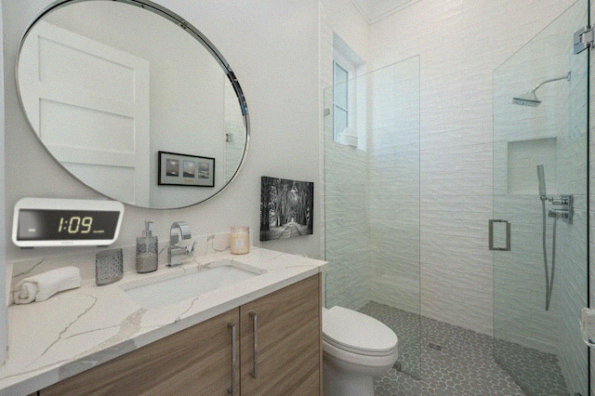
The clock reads h=1 m=9
